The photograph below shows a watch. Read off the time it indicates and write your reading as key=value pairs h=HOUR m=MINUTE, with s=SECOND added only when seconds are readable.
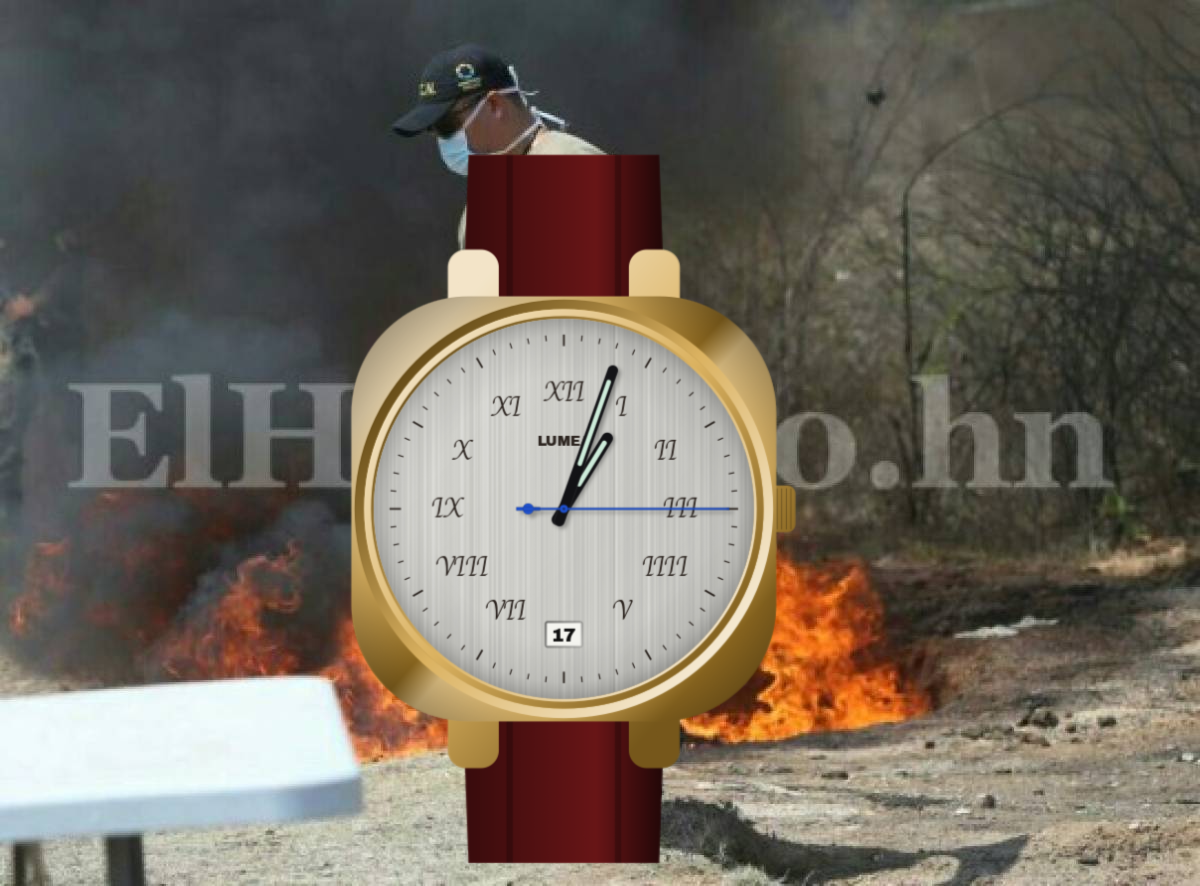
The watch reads h=1 m=3 s=15
